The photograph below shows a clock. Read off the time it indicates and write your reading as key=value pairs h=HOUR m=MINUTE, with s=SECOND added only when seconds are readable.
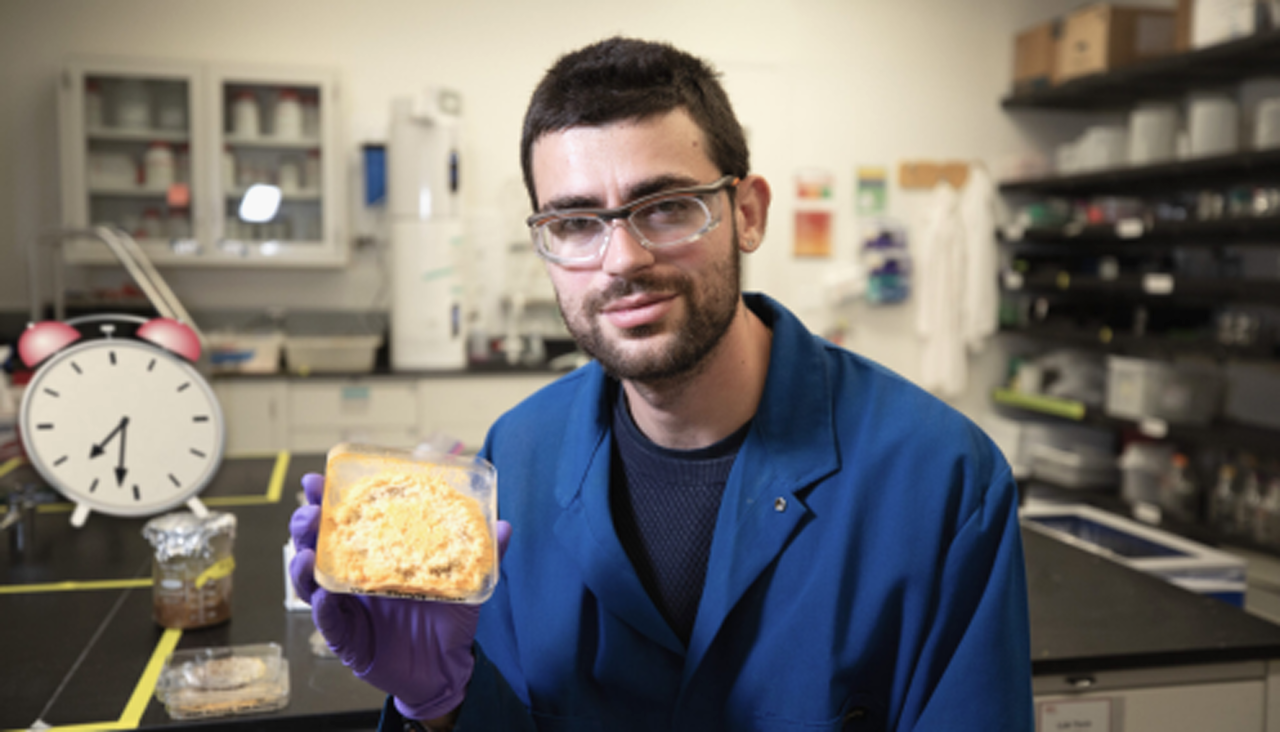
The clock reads h=7 m=32
